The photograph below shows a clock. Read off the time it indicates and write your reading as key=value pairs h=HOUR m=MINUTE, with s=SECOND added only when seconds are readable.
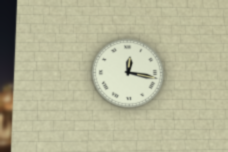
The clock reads h=12 m=17
